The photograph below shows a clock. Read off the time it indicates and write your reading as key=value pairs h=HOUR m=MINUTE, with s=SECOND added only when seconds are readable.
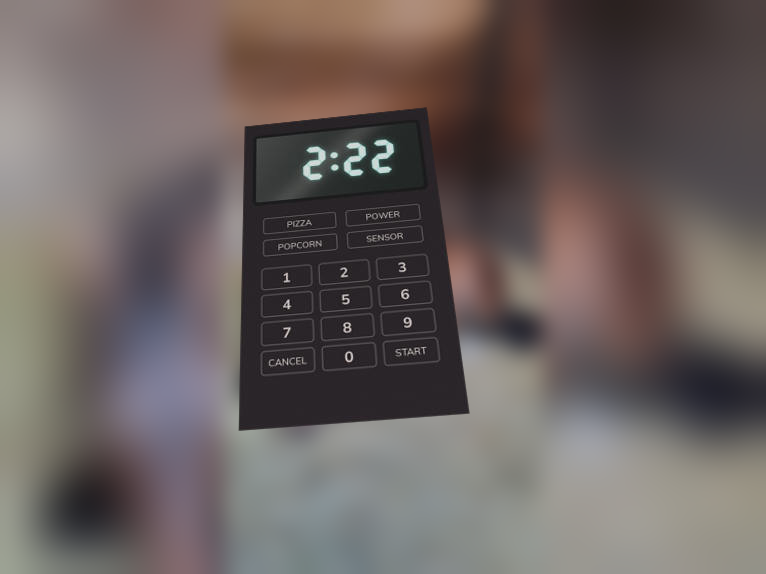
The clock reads h=2 m=22
